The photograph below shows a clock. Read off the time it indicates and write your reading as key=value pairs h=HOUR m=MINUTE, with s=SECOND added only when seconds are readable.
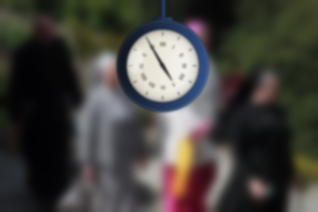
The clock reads h=4 m=55
